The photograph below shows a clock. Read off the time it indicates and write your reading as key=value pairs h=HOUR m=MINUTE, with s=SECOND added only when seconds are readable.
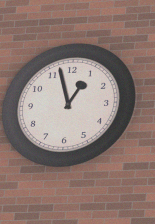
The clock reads h=12 m=57
